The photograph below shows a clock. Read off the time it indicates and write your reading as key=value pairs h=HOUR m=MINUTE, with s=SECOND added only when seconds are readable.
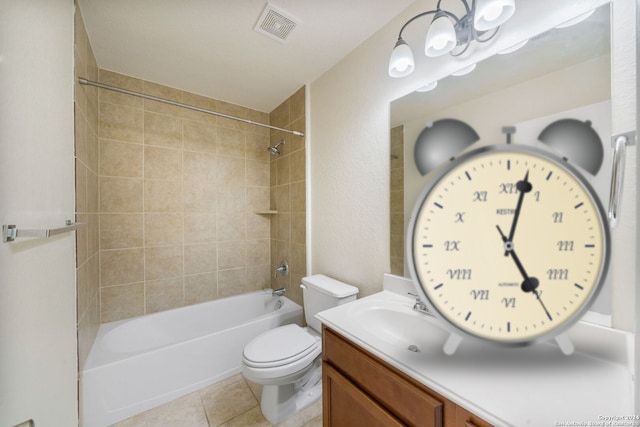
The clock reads h=5 m=2 s=25
